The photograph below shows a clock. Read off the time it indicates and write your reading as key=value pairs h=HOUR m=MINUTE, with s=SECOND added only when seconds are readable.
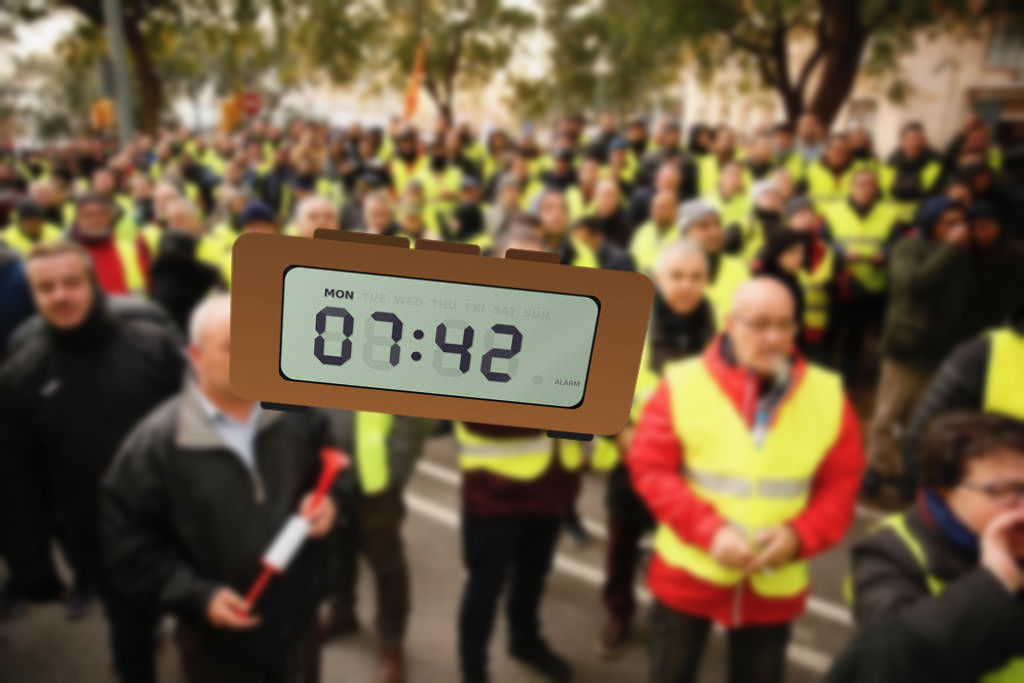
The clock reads h=7 m=42
